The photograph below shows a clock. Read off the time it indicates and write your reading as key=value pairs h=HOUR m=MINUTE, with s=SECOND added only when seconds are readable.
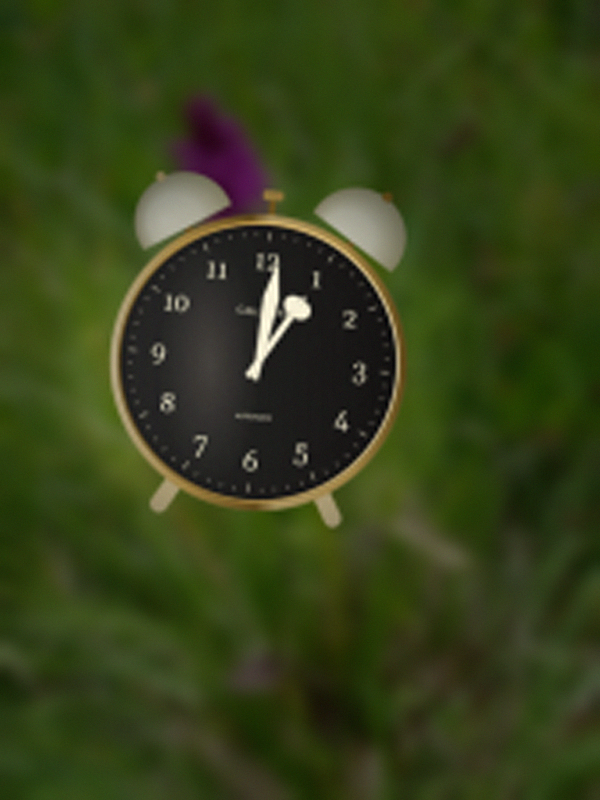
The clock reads h=1 m=1
